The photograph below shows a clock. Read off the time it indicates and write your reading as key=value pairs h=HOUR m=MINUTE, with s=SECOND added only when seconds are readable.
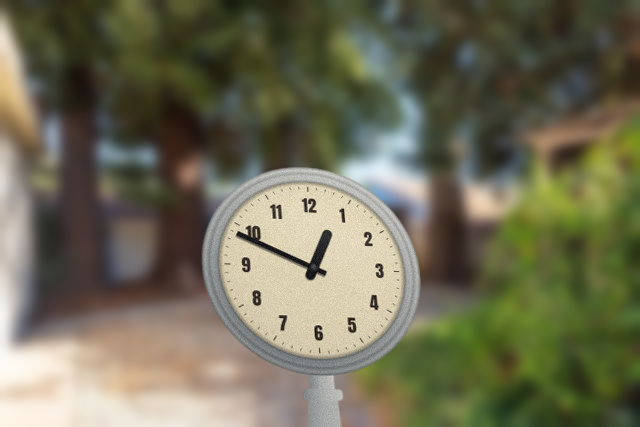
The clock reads h=12 m=49
